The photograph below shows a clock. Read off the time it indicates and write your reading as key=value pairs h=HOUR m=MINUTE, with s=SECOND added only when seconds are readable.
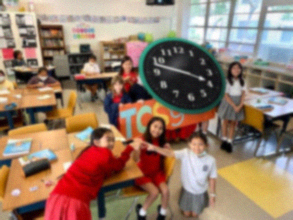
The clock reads h=3 m=48
